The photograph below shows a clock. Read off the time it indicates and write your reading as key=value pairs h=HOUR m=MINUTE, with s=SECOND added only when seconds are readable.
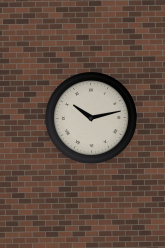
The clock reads h=10 m=13
